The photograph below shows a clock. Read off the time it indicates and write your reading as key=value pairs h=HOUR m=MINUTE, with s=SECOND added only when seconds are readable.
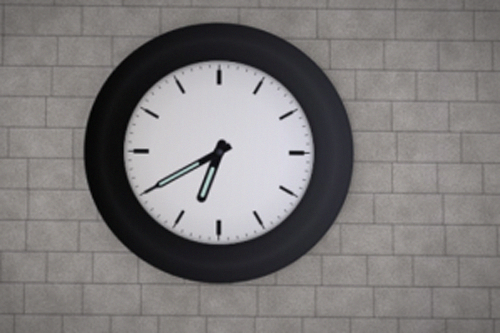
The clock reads h=6 m=40
